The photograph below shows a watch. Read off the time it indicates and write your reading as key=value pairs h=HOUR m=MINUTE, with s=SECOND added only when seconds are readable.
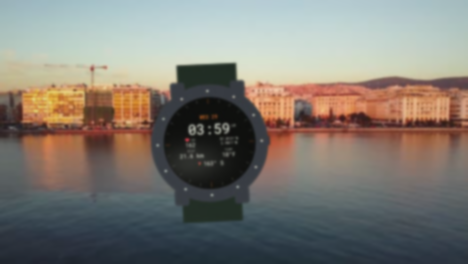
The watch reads h=3 m=59
